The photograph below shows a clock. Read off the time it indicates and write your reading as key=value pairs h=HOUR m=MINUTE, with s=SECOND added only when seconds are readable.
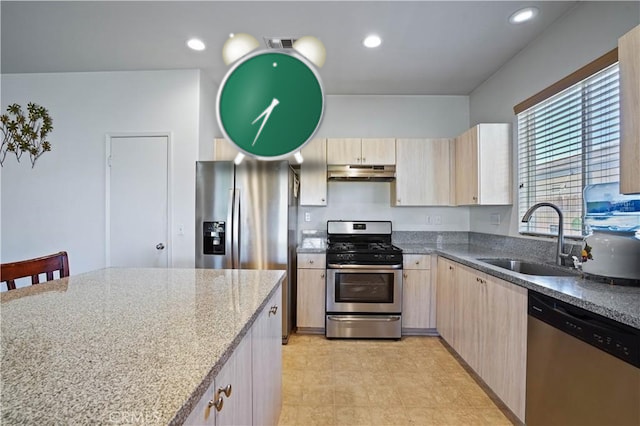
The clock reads h=7 m=34
